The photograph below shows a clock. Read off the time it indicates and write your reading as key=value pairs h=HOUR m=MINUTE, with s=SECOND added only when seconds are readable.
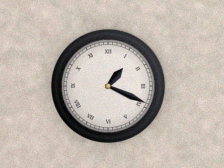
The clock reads h=1 m=19
